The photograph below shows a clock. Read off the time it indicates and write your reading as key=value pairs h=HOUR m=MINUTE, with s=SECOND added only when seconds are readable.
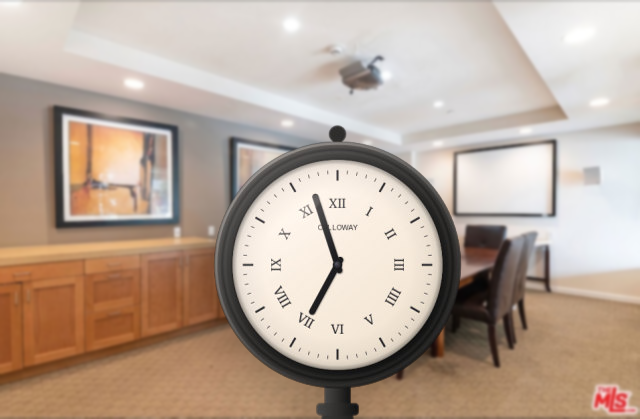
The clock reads h=6 m=57
